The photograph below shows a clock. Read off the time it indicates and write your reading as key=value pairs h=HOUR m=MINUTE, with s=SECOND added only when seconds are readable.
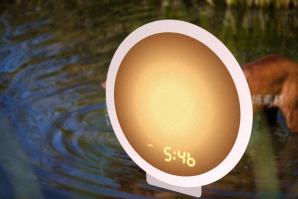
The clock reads h=5 m=46
